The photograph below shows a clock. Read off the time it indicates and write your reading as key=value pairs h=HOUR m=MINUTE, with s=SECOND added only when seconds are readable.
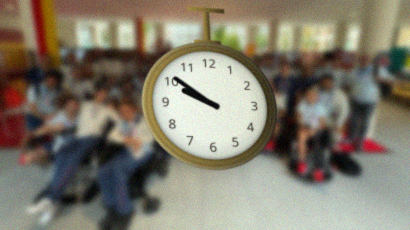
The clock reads h=9 m=51
